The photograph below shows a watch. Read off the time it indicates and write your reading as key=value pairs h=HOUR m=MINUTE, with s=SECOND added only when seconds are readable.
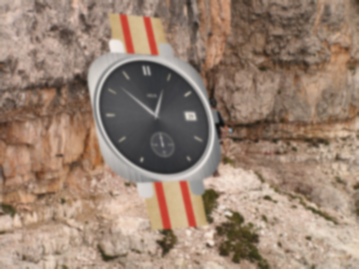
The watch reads h=12 m=52
